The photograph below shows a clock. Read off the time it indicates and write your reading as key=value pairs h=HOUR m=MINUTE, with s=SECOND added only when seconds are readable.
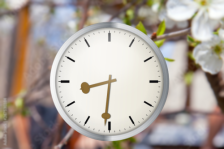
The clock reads h=8 m=31
